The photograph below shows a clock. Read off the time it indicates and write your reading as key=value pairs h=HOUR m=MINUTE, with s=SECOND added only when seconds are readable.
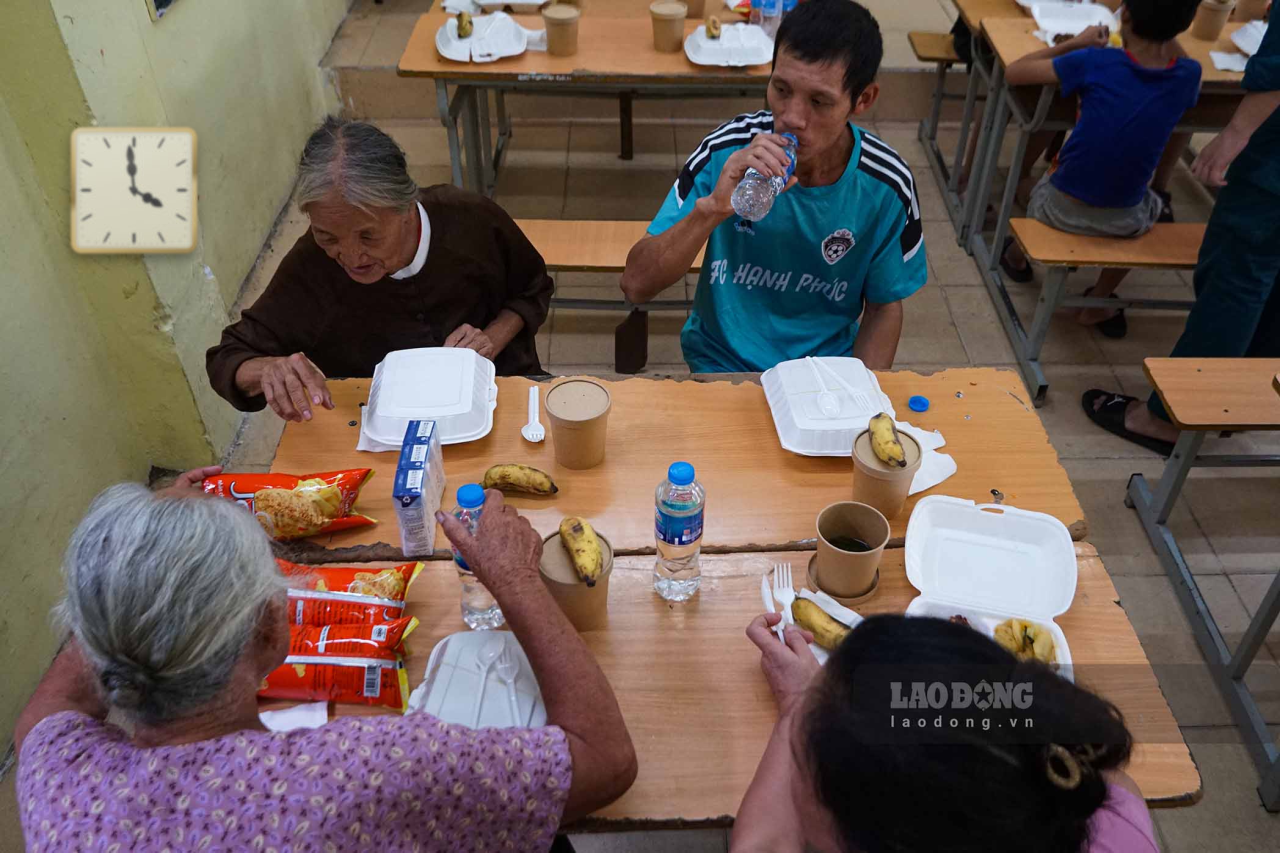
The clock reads h=3 m=59
